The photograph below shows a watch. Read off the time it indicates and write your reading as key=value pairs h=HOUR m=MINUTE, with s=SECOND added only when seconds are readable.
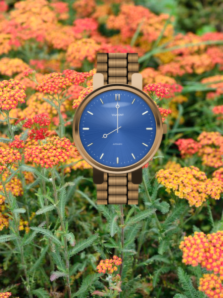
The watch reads h=8 m=0
